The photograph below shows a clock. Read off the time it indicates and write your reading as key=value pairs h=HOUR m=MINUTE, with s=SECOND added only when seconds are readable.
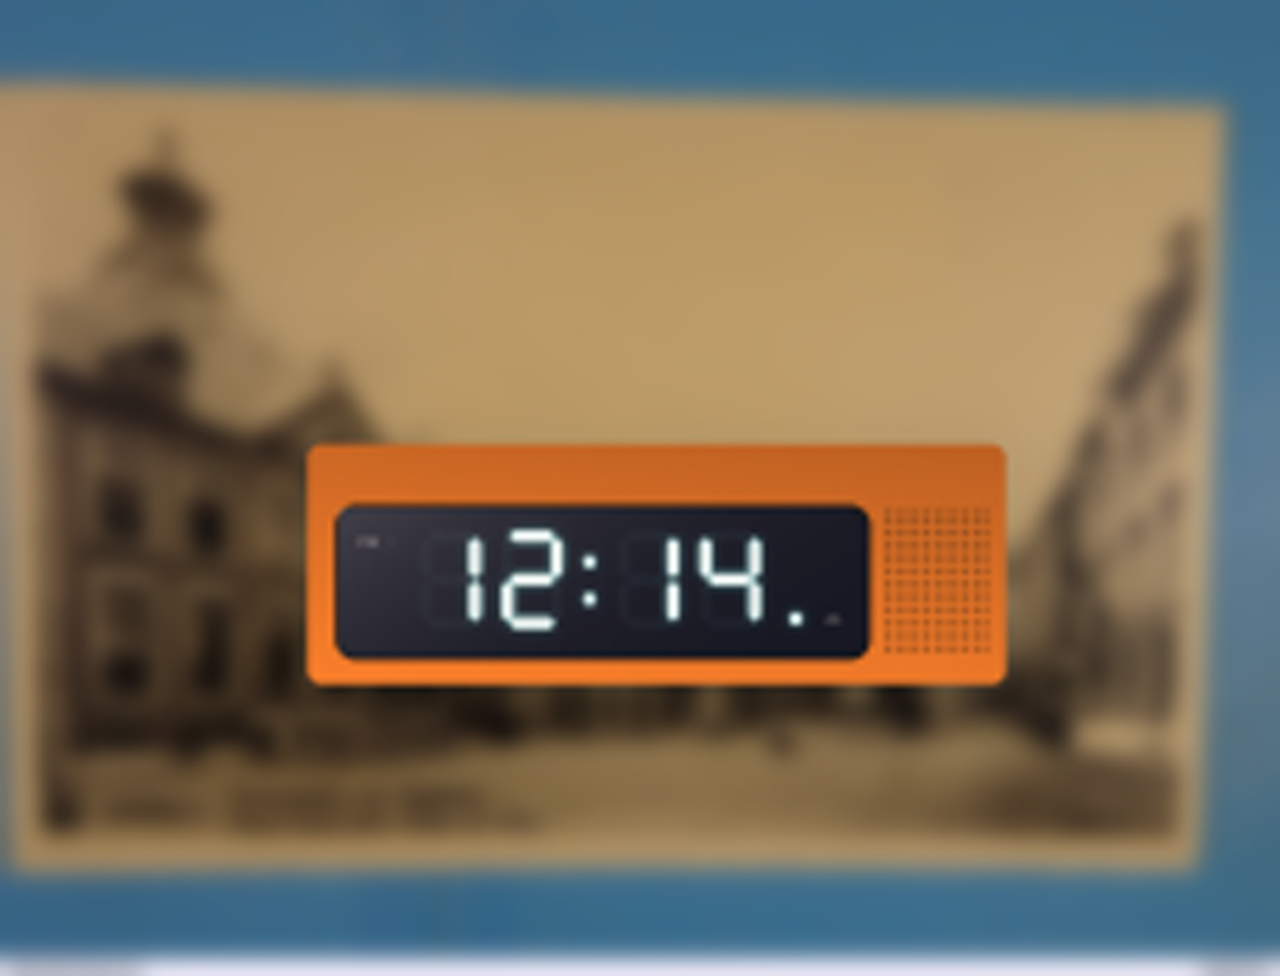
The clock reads h=12 m=14
